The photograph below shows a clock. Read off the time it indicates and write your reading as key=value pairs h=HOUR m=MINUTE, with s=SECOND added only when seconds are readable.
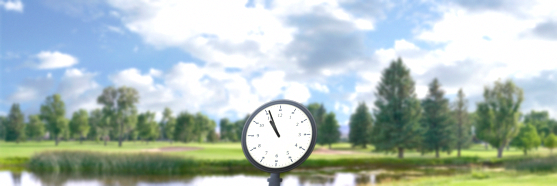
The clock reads h=10 m=56
